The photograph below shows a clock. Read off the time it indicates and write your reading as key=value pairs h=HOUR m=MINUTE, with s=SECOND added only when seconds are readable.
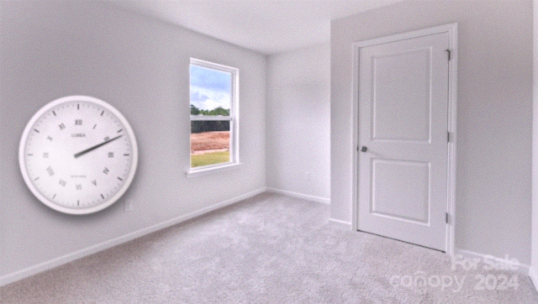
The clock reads h=2 m=11
